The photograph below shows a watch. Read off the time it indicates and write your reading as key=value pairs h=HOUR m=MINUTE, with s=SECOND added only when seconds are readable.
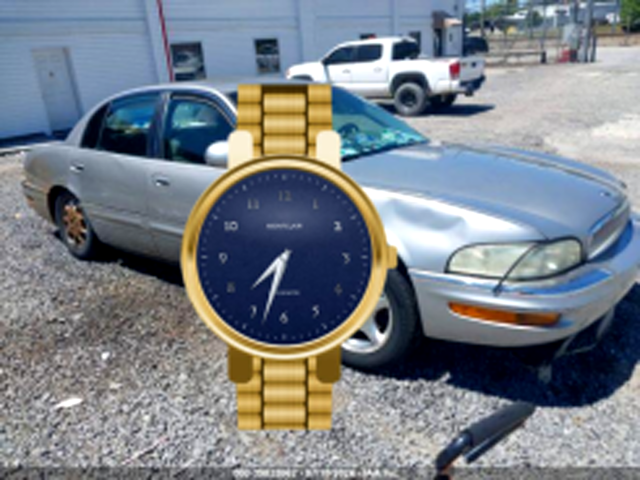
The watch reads h=7 m=33
